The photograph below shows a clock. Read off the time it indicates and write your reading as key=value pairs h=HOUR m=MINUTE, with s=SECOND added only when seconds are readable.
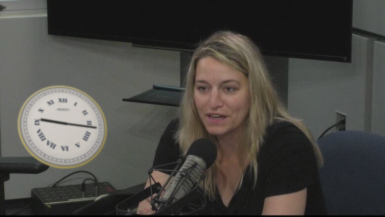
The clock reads h=9 m=16
